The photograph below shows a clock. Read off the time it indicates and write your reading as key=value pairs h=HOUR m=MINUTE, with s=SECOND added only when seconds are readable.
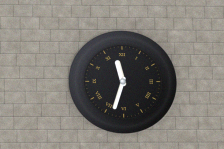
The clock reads h=11 m=33
